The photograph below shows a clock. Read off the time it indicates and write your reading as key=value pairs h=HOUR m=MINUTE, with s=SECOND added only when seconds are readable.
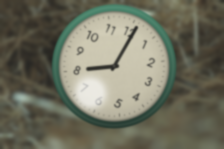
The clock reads h=8 m=1
